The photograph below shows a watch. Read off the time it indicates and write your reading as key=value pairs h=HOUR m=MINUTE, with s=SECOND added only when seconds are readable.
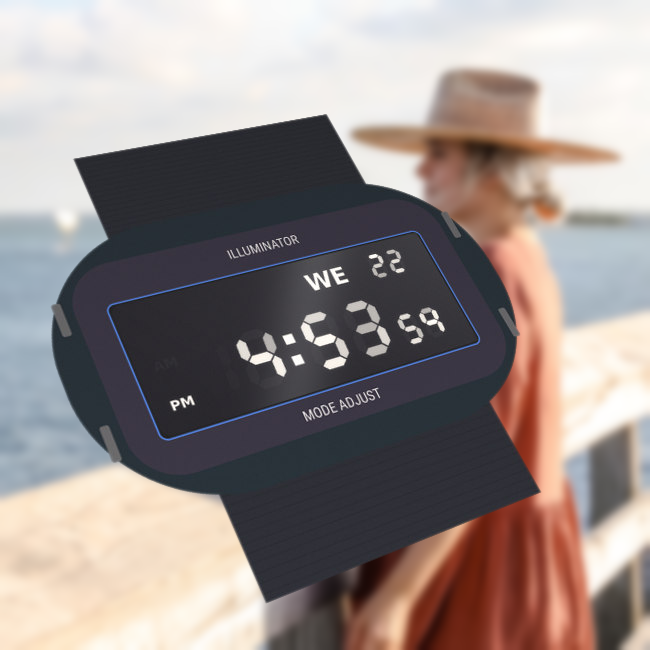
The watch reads h=4 m=53 s=59
